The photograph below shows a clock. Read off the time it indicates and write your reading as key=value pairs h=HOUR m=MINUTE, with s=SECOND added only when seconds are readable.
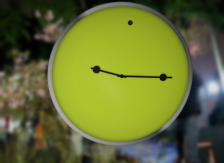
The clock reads h=9 m=14
